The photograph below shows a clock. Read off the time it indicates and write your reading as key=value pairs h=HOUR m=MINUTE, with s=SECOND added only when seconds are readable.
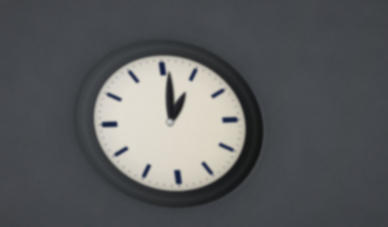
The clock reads h=1 m=1
